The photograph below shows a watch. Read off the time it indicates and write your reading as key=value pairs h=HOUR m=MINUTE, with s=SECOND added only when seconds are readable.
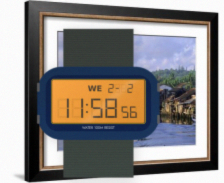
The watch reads h=11 m=58 s=56
